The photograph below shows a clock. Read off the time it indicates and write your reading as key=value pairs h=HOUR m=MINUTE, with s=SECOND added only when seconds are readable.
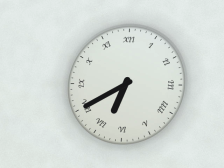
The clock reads h=6 m=40
